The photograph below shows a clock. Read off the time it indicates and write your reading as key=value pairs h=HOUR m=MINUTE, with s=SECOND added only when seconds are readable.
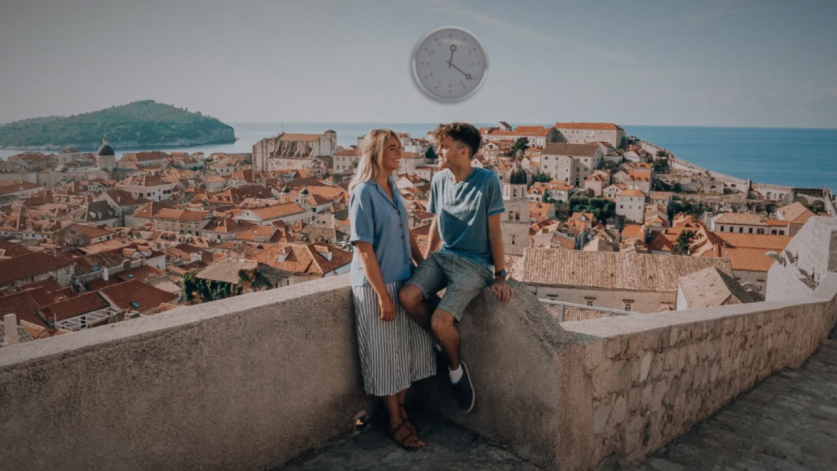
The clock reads h=12 m=21
